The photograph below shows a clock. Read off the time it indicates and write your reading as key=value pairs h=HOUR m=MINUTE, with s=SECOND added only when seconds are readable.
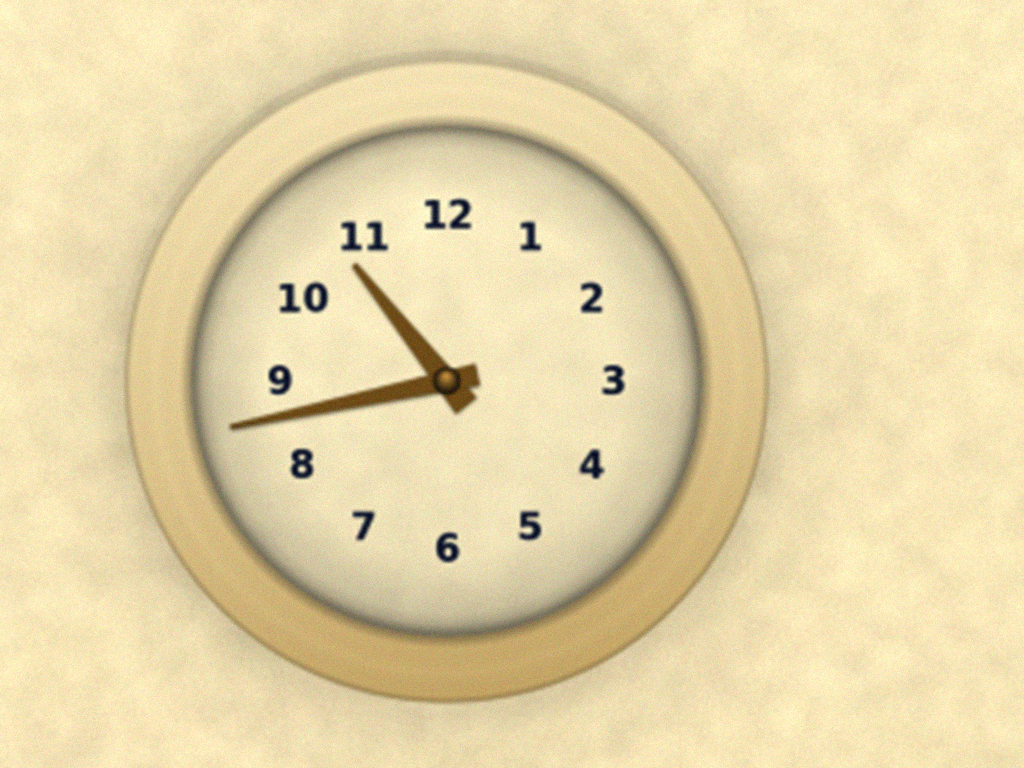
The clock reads h=10 m=43
